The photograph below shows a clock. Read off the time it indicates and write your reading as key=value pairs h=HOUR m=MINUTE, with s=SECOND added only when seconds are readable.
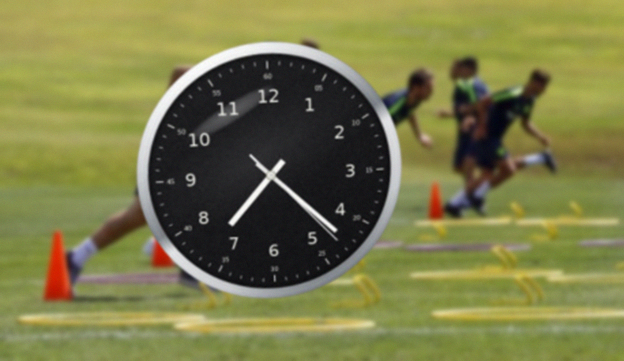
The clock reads h=7 m=22 s=23
